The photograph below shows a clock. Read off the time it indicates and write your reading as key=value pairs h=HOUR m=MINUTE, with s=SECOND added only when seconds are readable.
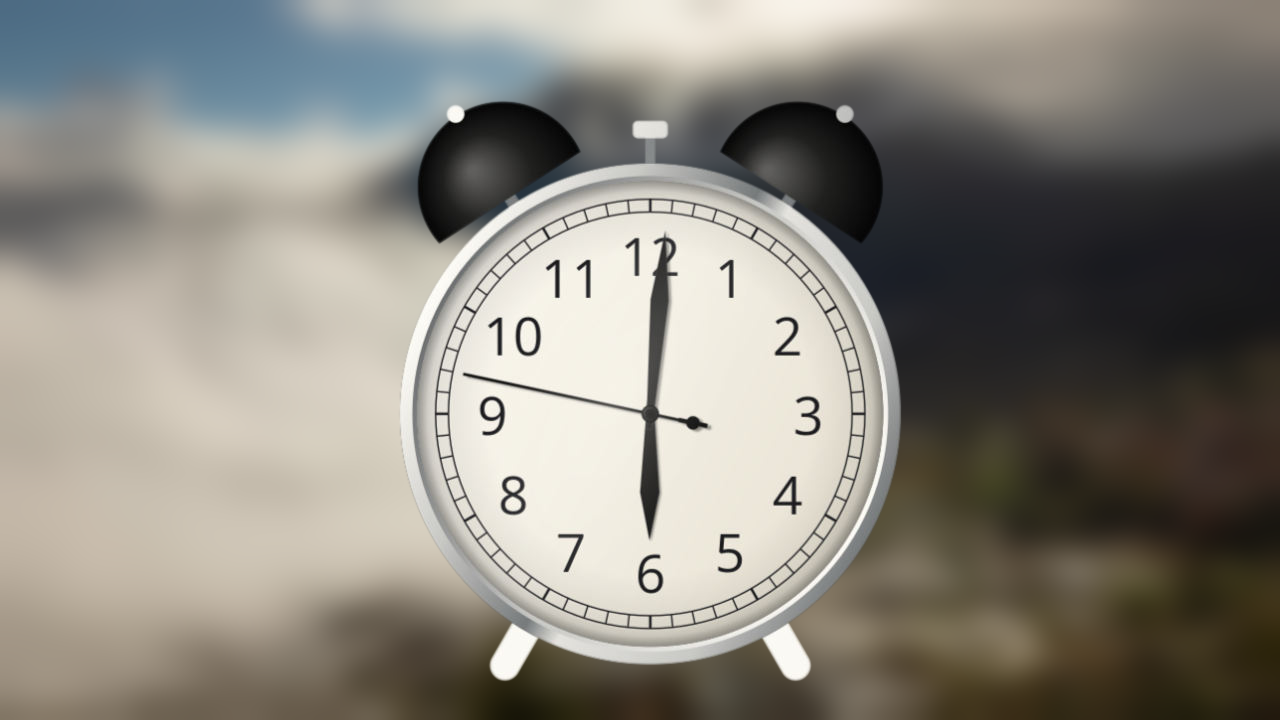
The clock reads h=6 m=0 s=47
